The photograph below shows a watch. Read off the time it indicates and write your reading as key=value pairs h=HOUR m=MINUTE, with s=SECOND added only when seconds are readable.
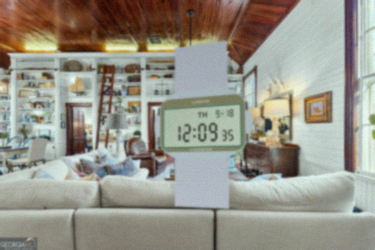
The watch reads h=12 m=9 s=35
